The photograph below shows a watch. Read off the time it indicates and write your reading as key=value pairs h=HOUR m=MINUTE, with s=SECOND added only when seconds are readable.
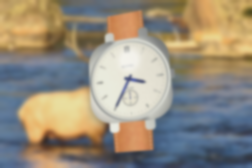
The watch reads h=3 m=35
